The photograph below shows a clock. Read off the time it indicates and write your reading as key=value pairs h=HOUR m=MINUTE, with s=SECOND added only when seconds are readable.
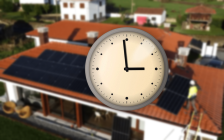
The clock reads h=2 m=59
